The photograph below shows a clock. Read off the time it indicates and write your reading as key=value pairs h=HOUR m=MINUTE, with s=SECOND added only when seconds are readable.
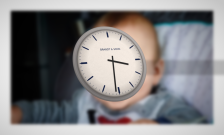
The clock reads h=3 m=31
